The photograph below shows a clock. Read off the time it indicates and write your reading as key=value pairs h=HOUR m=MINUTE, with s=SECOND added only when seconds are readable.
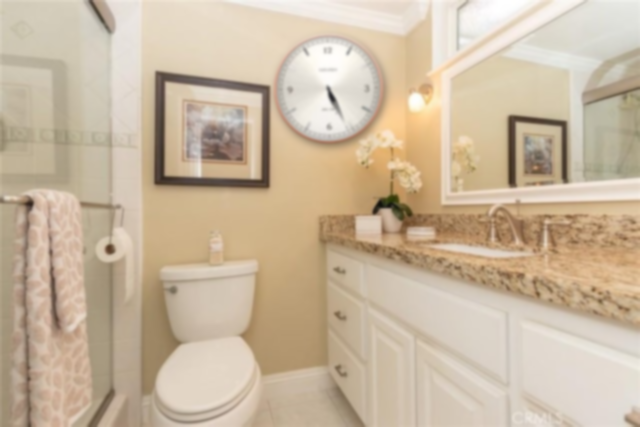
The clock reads h=5 m=26
